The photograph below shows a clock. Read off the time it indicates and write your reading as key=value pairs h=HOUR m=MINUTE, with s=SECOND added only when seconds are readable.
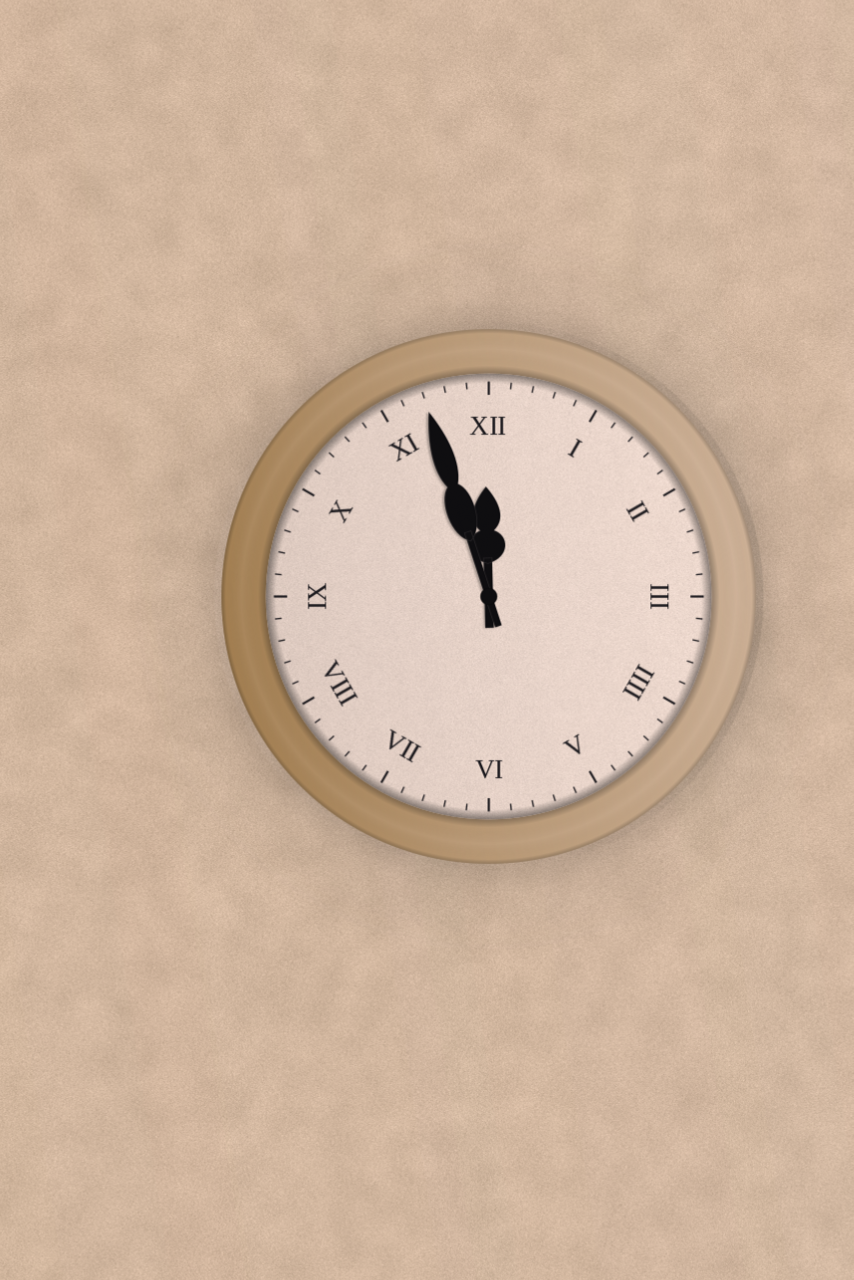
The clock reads h=11 m=57
